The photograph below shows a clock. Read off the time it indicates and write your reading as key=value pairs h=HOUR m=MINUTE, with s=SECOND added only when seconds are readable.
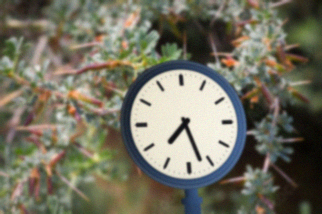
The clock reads h=7 m=27
